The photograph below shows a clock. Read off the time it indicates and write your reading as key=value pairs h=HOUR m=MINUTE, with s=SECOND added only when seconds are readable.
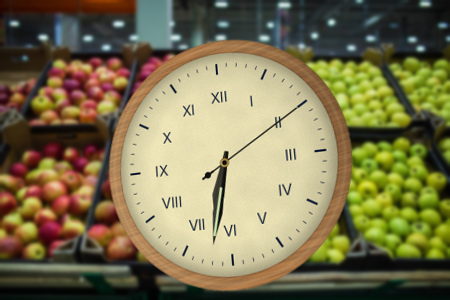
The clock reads h=6 m=32 s=10
